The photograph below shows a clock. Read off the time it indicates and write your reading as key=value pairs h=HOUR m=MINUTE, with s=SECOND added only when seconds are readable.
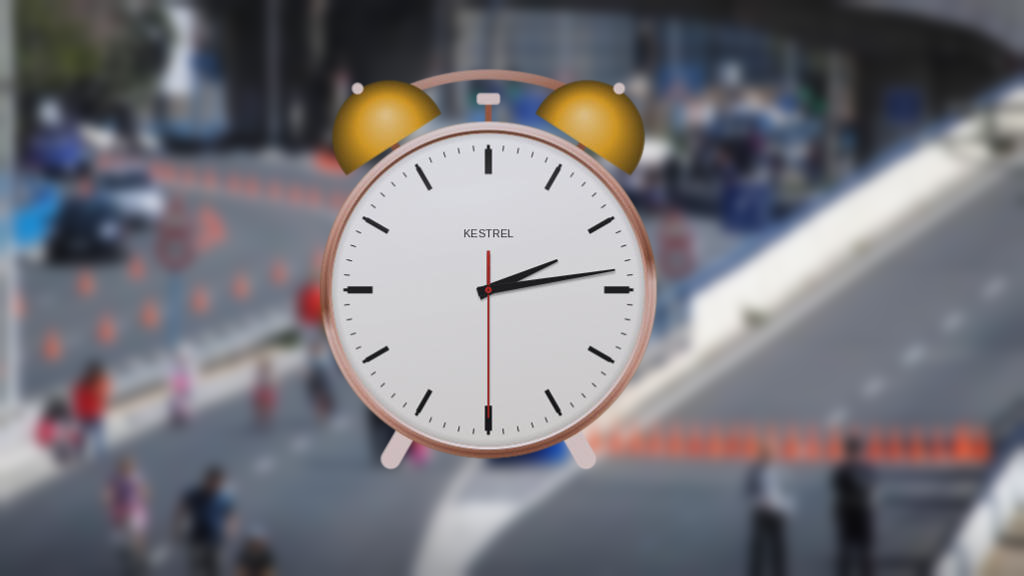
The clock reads h=2 m=13 s=30
